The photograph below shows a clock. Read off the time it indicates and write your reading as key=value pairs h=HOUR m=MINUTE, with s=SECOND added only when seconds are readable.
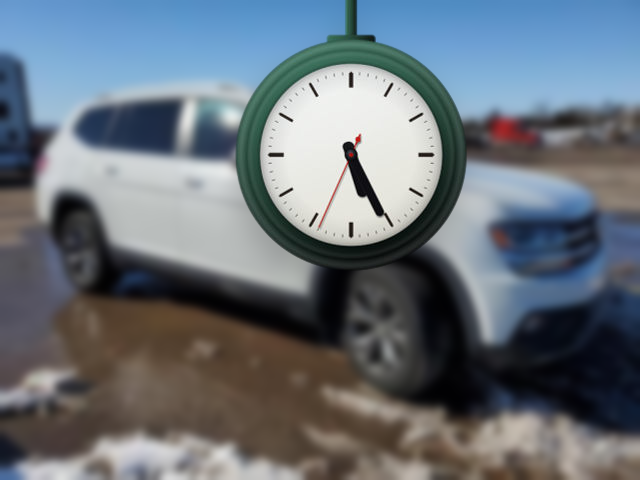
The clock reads h=5 m=25 s=34
